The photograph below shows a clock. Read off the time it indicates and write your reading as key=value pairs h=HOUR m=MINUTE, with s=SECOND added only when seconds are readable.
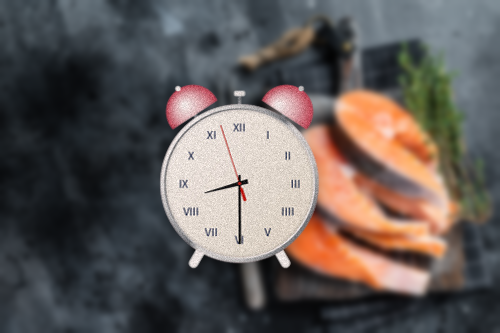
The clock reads h=8 m=29 s=57
